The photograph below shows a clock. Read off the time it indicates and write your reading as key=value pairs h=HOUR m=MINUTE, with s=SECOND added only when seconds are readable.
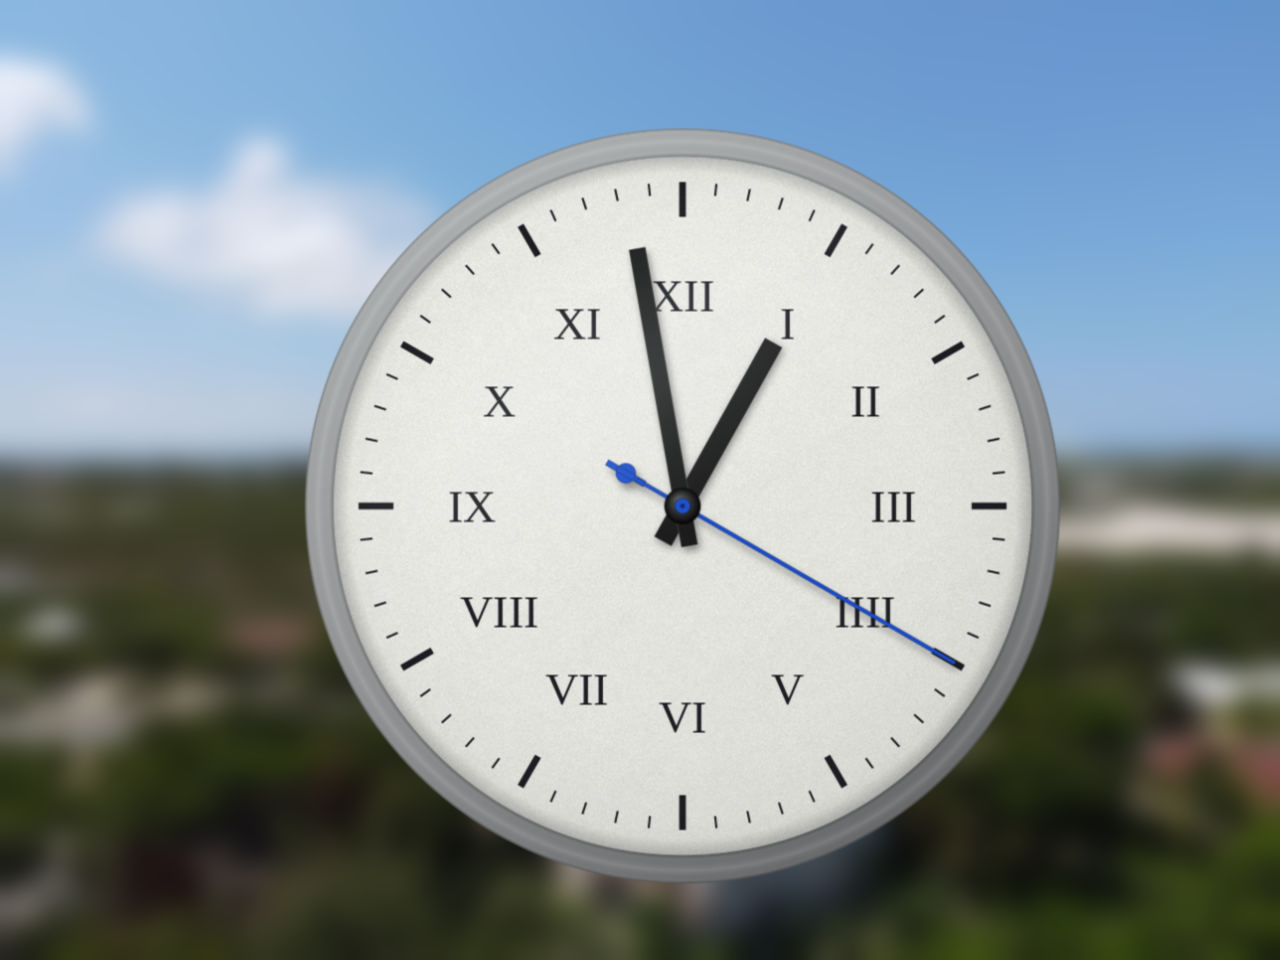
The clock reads h=12 m=58 s=20
